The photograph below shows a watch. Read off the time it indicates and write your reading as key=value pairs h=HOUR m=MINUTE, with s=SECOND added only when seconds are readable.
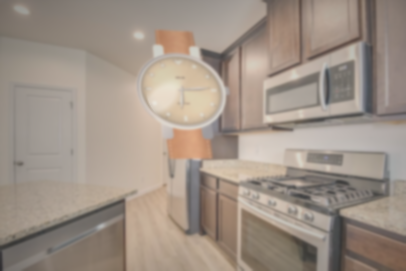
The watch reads h=6 m=14
